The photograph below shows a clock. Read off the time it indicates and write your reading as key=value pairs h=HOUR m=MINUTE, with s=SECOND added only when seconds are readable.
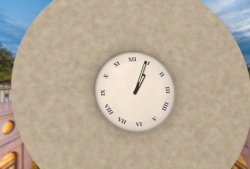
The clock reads h=1 m=4
